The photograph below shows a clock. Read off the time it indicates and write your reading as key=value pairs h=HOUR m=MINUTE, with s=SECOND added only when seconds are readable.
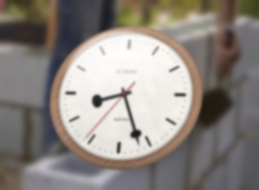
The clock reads h=8 m=26 s=36
